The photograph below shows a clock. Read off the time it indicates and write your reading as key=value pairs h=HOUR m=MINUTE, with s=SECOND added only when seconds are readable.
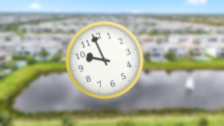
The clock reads h=9 m=59
